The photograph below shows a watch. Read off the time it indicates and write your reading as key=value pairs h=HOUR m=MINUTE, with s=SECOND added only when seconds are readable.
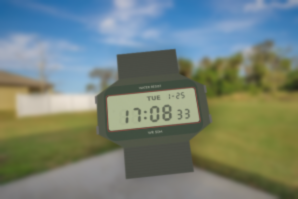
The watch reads h=17 m=8 s=33
